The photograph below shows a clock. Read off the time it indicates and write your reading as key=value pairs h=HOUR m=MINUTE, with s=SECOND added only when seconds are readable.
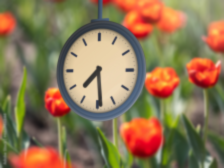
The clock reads h=7 m=29
